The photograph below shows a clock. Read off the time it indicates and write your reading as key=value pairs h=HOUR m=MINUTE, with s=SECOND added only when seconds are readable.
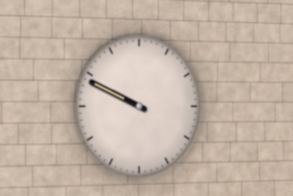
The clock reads h=9 m=49
